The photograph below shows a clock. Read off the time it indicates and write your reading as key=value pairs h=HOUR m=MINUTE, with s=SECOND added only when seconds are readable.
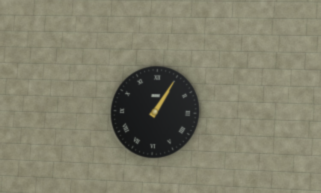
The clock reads h=1 m=5
